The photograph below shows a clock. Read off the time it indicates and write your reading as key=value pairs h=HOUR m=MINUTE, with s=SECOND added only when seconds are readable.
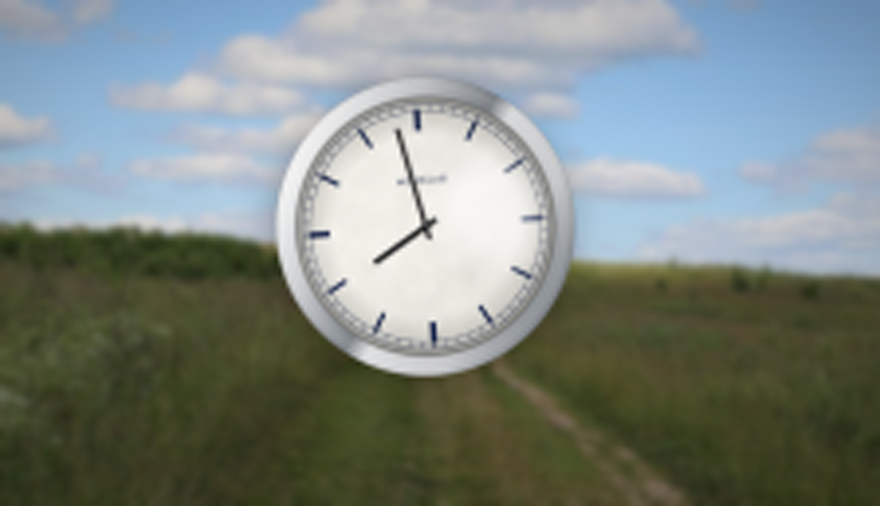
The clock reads h=7 m=58
